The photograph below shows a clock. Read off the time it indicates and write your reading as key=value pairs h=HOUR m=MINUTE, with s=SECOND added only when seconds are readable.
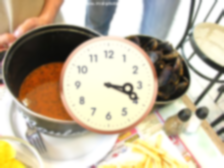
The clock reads h=3 m=19
